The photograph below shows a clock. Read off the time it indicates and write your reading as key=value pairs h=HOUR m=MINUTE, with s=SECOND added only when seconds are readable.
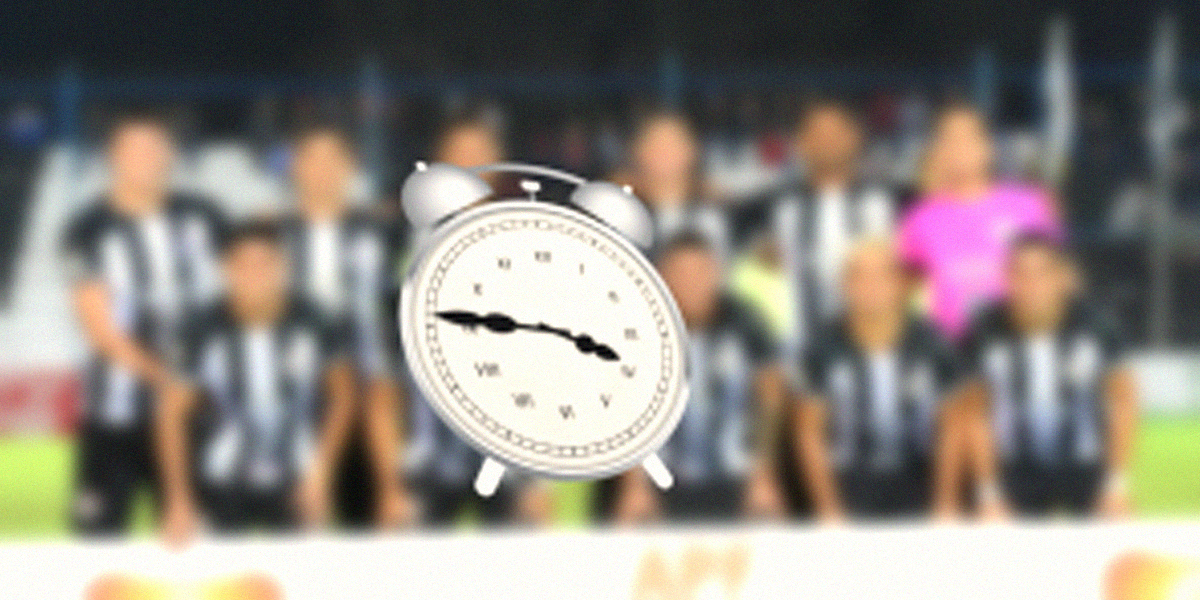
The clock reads h=3 m=46
